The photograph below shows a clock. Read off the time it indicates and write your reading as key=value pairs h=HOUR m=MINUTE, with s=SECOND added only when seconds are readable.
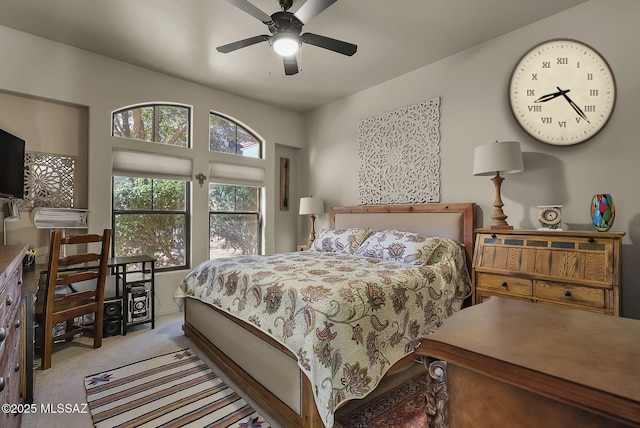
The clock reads h=8 m=23
